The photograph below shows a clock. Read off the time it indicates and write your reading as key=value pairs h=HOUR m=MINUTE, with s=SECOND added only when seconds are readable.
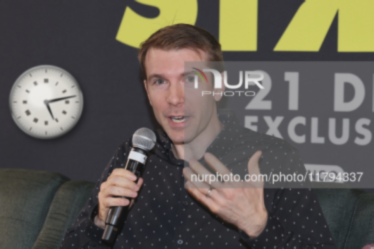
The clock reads h=5 m=13
